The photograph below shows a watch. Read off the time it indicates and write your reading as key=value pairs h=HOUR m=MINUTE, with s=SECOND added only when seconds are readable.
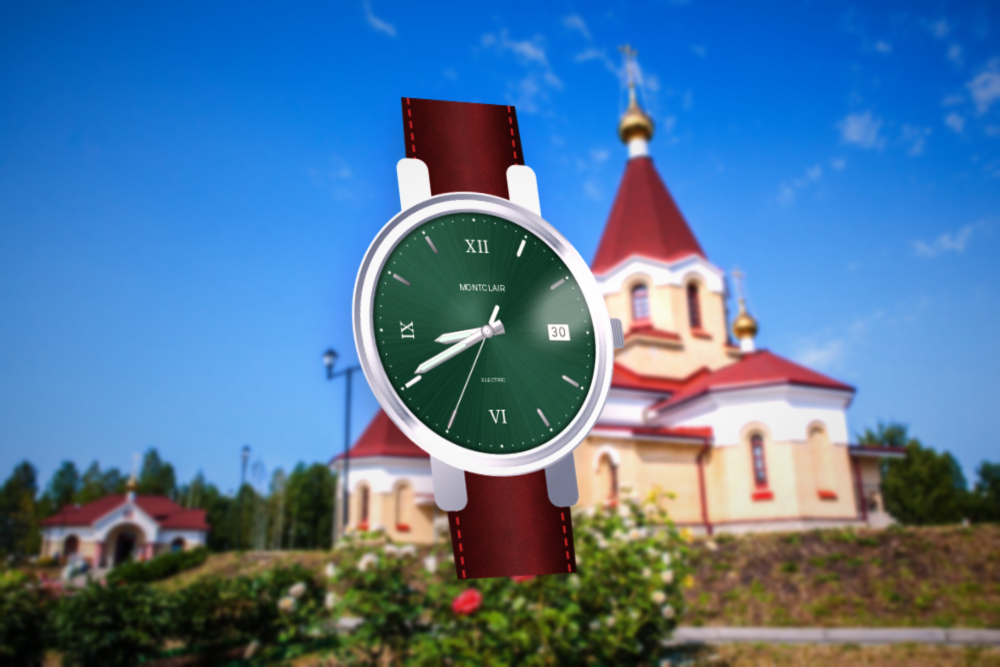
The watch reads h=8 m=40 s=35
